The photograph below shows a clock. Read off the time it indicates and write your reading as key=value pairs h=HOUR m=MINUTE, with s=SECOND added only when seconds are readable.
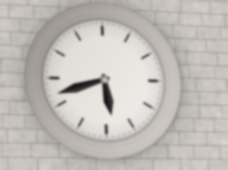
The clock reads h=5 m=42
